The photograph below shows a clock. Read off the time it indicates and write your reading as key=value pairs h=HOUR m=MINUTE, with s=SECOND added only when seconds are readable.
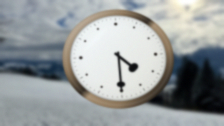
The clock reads h=4 m=30
